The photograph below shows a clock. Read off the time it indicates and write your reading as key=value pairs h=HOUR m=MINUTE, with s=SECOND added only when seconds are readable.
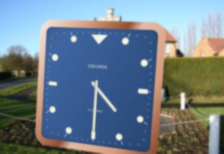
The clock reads h=4 m=30
